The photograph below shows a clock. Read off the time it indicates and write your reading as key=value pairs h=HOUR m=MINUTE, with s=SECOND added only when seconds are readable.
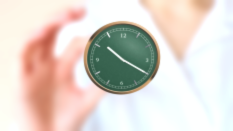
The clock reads h=10 m=20
